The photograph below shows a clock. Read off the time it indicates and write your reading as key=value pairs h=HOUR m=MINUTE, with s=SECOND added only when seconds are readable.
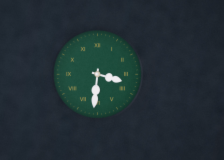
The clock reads h=3 m=31
